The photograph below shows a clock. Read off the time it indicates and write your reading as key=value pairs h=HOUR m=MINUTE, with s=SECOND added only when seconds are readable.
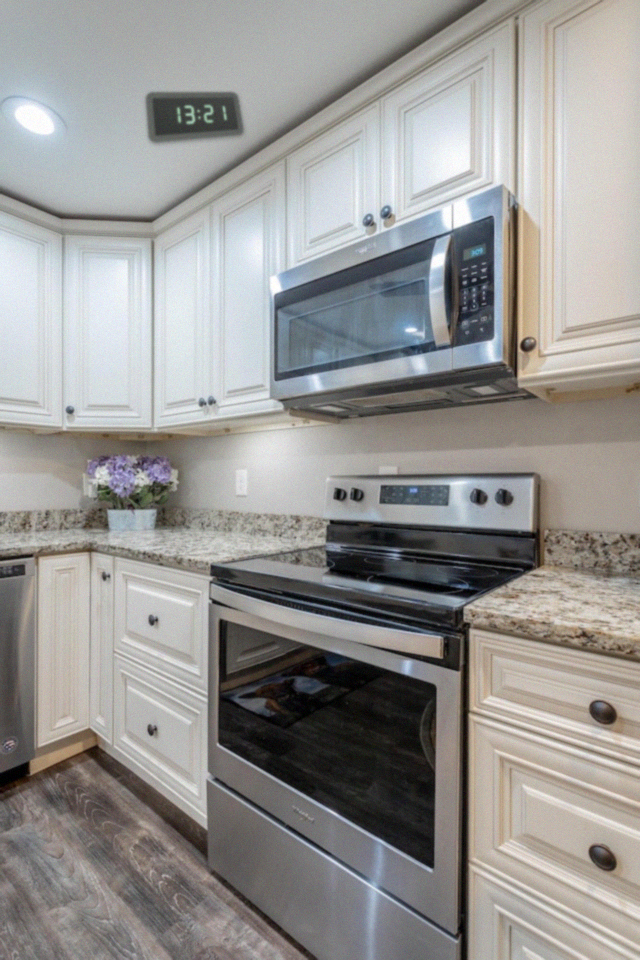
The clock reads h=13 m=21
